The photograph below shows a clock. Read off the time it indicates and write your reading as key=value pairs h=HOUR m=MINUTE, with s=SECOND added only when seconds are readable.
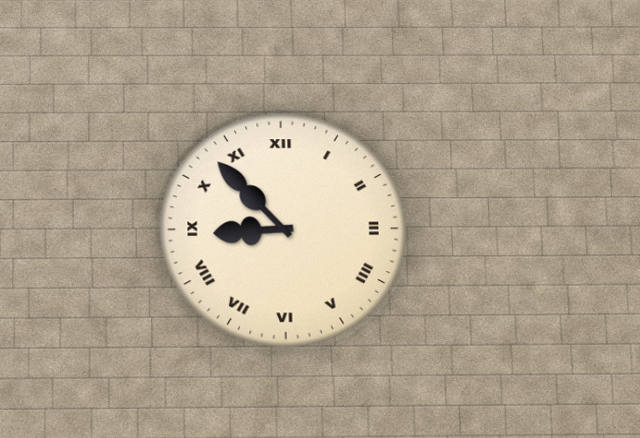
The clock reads h=8 m=53
